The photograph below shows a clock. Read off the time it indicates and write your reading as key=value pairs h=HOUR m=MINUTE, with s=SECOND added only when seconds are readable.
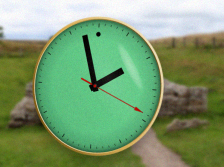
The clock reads h=1 m=57 s=19
